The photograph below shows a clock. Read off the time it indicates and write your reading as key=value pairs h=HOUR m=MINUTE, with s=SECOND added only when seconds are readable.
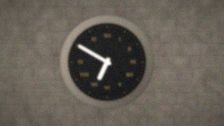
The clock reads h=6 m=50
